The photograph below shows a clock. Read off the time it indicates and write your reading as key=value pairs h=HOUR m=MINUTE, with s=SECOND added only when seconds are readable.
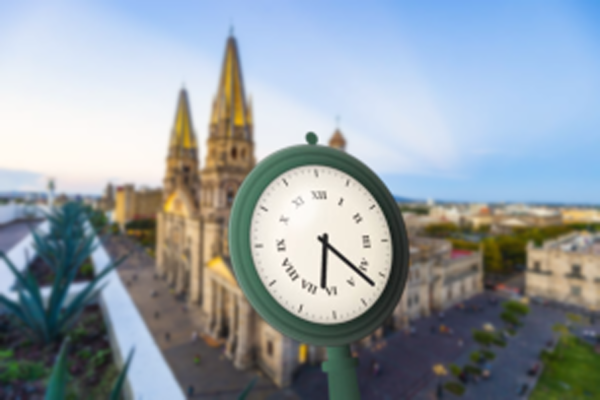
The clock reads h=6 m=22
